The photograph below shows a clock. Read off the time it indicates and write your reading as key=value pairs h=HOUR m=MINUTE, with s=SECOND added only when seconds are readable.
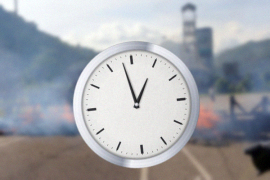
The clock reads h=12 m=58
